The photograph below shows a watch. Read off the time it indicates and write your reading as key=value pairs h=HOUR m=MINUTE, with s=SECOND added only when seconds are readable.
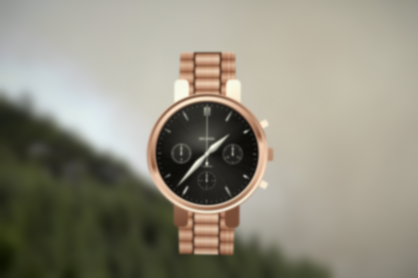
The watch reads h=1 m=37
